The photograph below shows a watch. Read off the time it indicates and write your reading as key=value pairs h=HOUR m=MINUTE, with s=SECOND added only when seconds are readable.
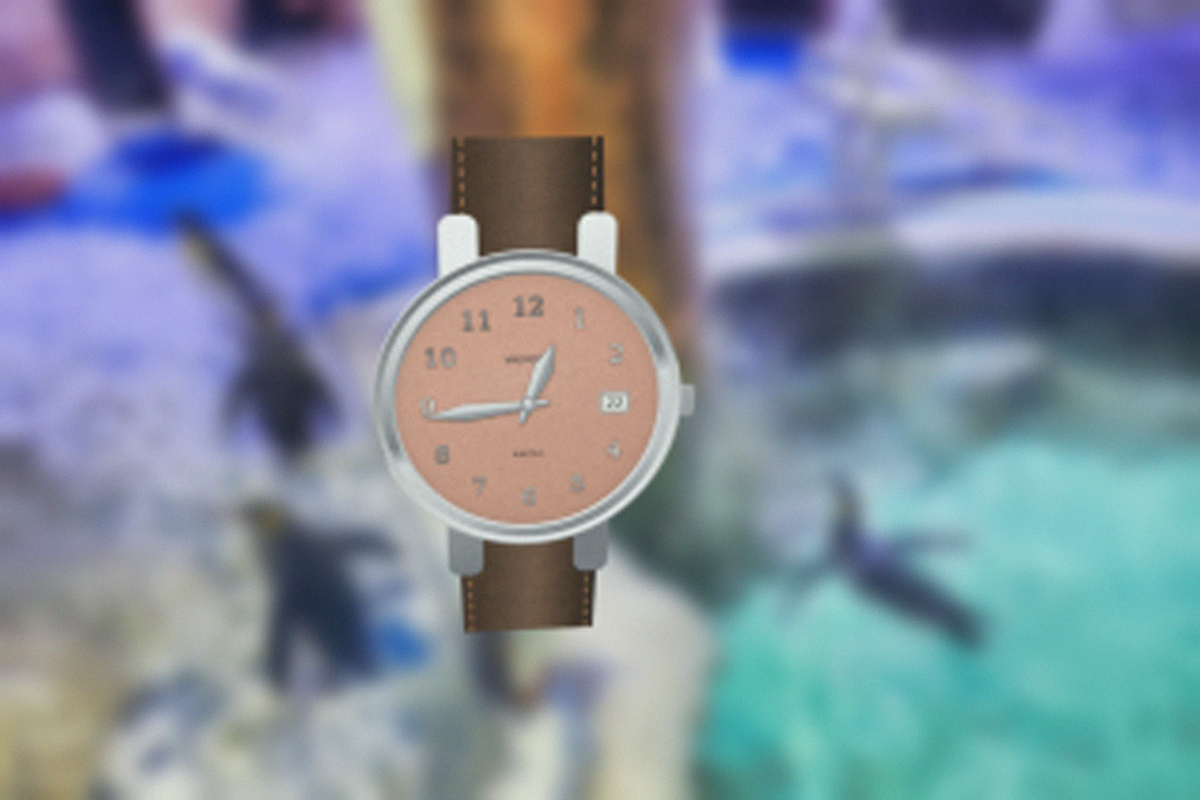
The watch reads h=12 m=44
